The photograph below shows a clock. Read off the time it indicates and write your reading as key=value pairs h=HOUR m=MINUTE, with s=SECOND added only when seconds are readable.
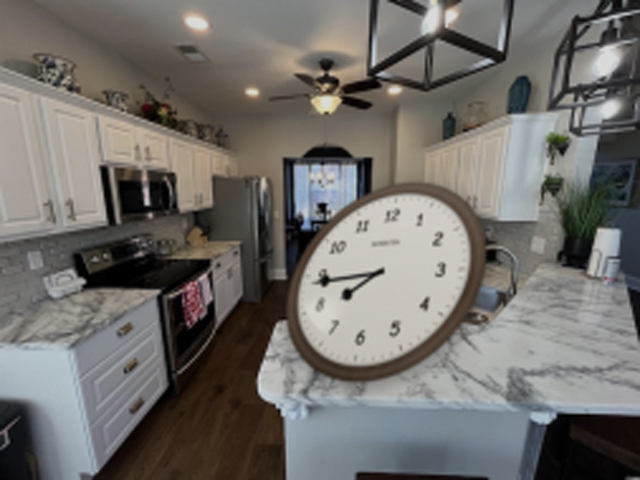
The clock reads h=7 m=44
